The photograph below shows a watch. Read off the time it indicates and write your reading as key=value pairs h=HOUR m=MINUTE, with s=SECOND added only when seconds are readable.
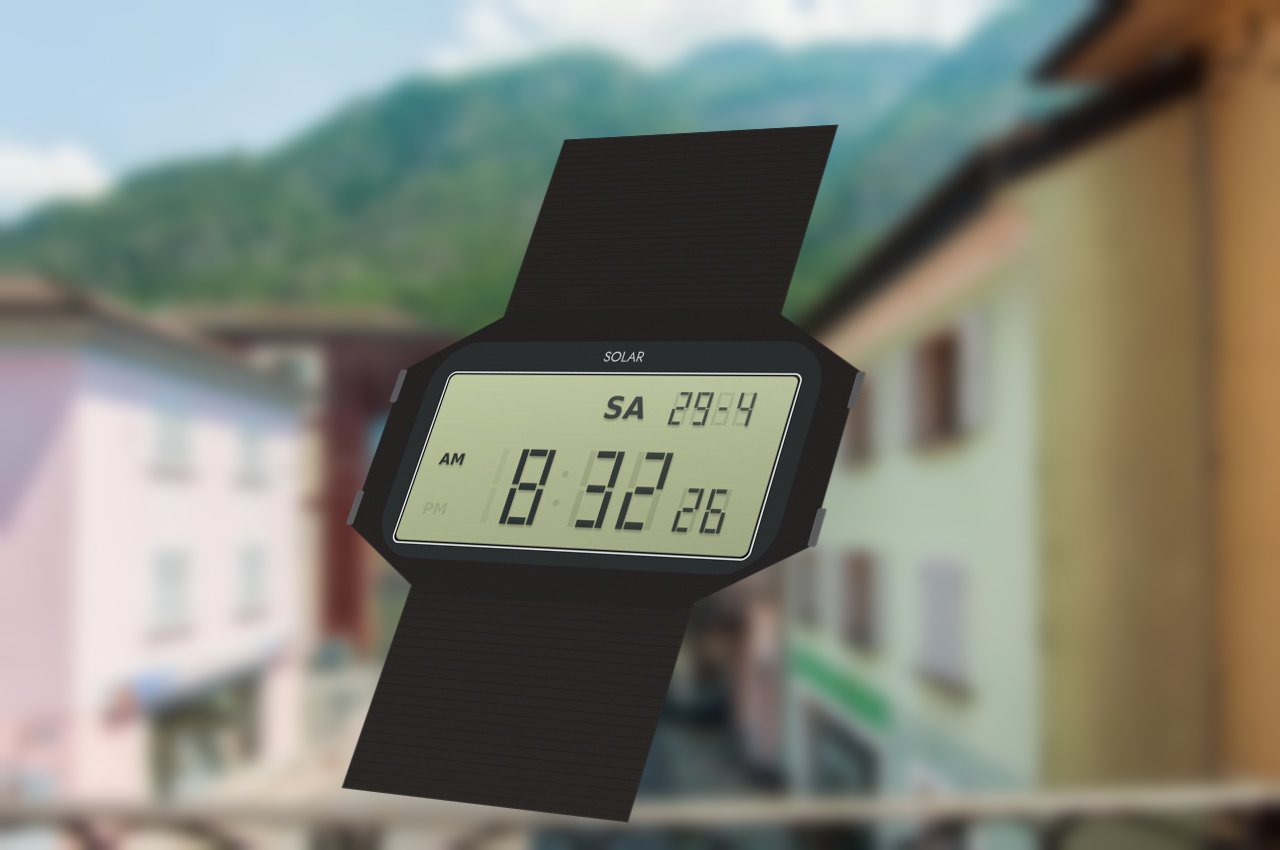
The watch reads h=8 m=32 s=26
